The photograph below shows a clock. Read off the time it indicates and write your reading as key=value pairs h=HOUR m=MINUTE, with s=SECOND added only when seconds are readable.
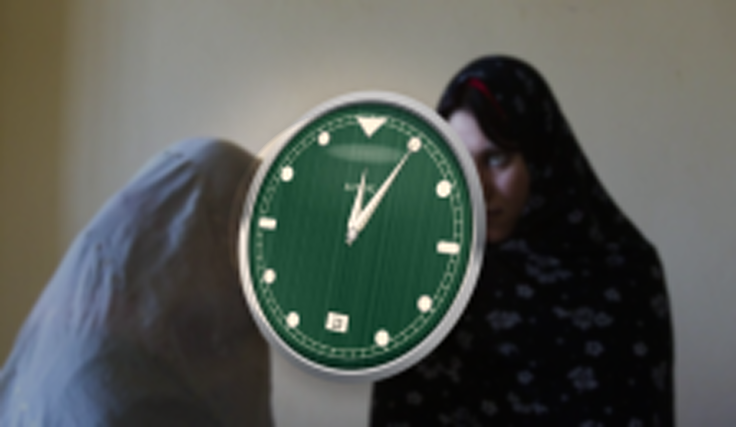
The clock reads h=12 m=5
